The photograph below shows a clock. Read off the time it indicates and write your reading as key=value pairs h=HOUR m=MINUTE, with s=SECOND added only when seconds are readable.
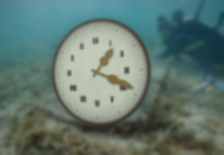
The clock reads h=1 m=19
